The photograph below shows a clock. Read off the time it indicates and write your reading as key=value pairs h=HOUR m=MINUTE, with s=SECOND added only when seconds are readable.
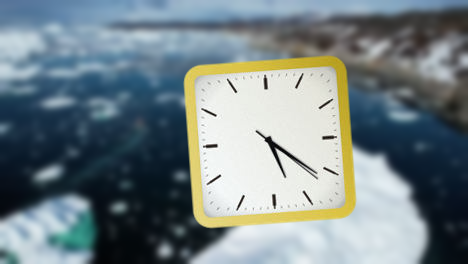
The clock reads h=5 m=21 s=22
